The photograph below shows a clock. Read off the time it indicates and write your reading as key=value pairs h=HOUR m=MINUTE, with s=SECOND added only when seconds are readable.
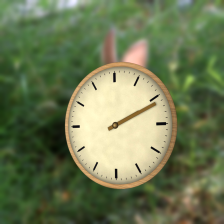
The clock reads h=2 m=11
